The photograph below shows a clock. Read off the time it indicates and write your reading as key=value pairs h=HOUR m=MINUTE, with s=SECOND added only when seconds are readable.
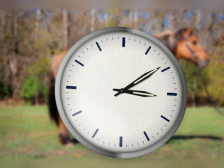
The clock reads h=3 m=9
